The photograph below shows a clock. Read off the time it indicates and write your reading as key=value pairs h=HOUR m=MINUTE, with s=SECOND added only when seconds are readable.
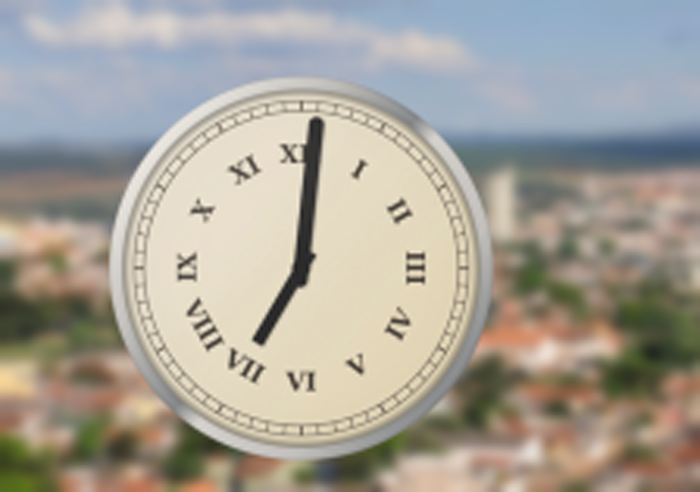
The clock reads h=7 m=1
